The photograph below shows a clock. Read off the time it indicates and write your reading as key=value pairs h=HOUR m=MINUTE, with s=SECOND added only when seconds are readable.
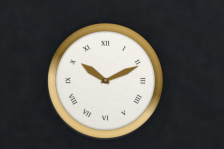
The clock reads h=10 m=11
